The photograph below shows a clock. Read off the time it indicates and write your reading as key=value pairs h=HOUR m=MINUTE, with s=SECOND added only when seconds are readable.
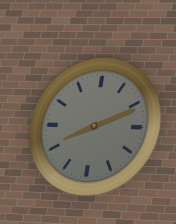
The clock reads h=8 m=11
